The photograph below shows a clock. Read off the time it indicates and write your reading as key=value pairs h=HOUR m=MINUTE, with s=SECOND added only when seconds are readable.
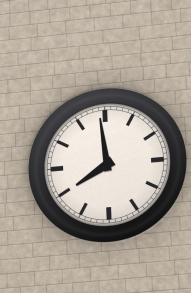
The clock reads h=7 m=59
